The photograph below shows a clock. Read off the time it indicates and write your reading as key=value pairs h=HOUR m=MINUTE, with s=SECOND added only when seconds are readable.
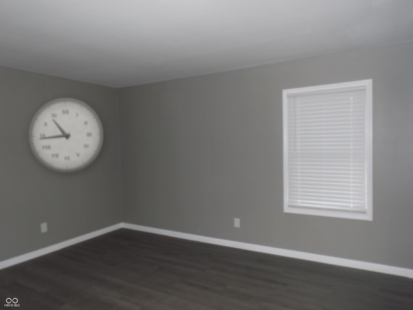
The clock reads h=10 m=44
